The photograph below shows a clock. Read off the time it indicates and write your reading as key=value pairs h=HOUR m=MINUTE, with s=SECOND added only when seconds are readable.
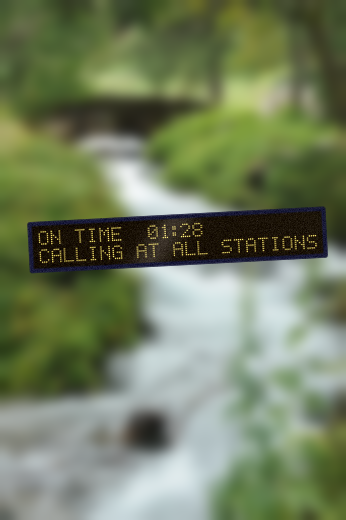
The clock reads h=1 m=28
